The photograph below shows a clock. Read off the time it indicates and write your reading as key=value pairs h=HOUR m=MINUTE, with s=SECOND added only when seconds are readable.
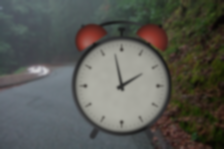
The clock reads h=1 m=58
